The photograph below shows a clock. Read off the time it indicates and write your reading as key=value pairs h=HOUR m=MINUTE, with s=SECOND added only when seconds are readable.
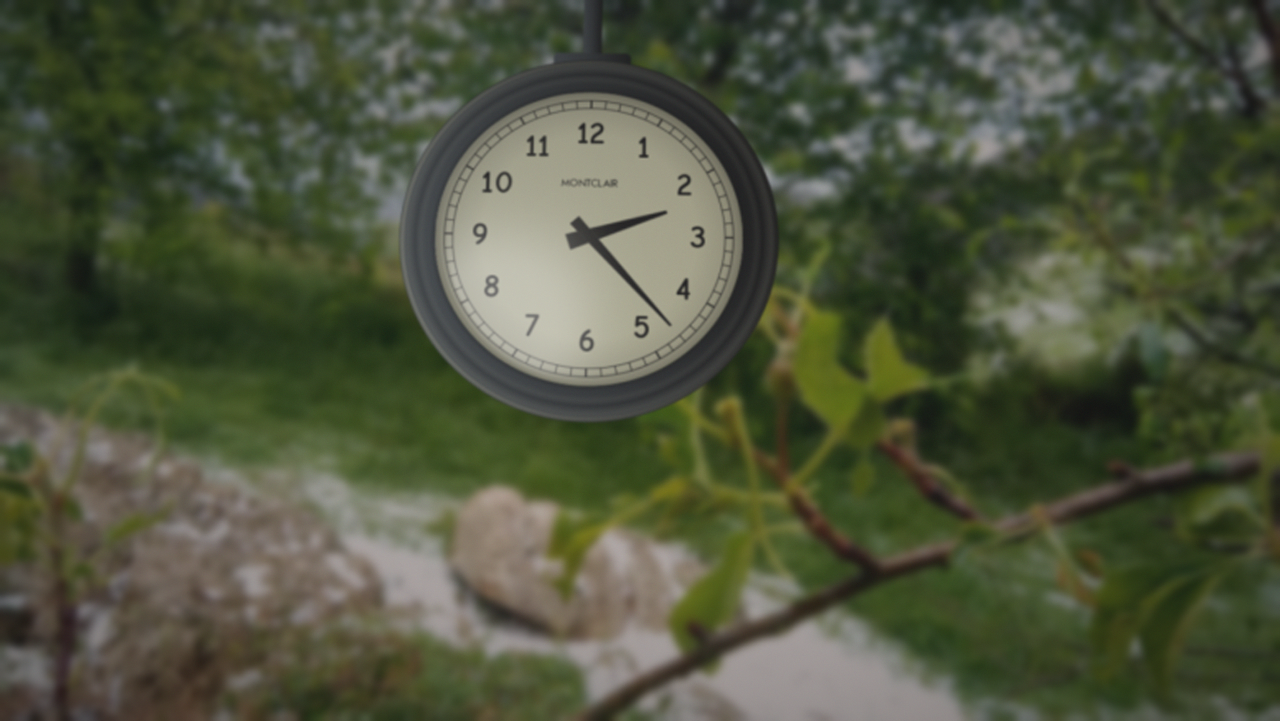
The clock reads h=2 m=23
